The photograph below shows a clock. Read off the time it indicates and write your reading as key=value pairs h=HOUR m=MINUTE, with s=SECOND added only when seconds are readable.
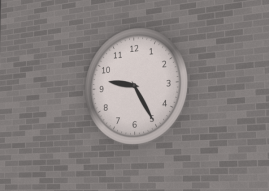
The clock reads h=9 m=25
